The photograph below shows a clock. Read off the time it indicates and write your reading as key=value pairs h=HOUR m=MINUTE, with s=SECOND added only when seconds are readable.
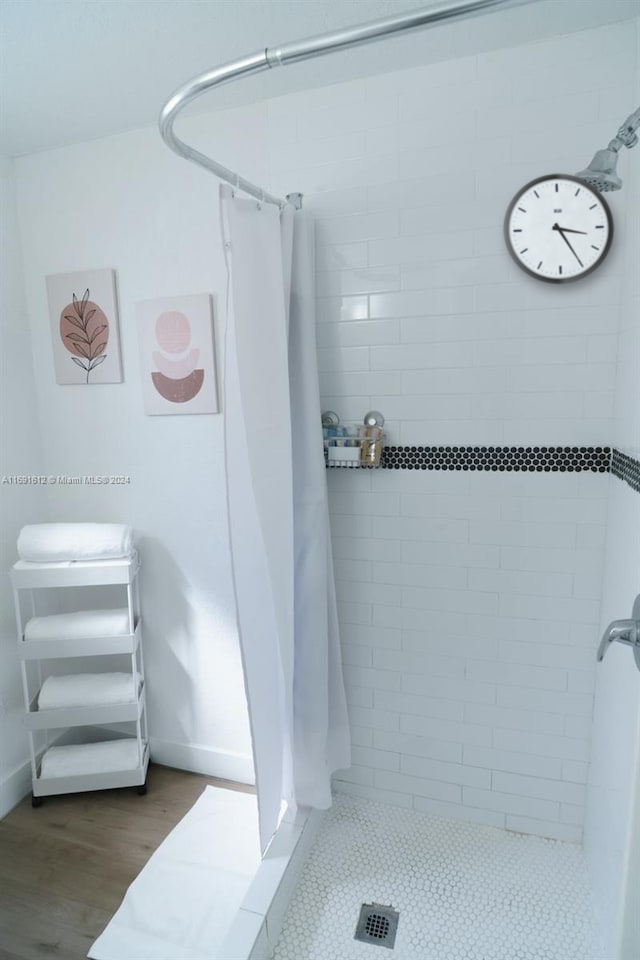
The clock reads h=3 m=25
